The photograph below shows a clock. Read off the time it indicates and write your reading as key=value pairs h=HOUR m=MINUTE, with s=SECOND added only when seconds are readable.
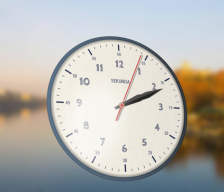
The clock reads h=2 m=11 s=4
